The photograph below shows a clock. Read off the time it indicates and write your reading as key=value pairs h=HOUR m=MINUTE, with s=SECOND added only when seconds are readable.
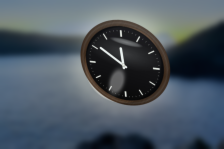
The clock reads h=11 m=51
